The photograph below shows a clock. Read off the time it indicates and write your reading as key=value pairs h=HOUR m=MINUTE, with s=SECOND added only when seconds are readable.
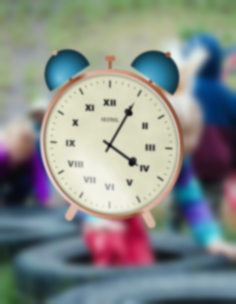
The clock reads h=4 m=5
